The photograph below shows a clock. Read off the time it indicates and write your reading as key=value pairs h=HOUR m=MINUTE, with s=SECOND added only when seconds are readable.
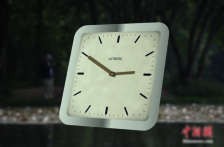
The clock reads h=2 m=50
